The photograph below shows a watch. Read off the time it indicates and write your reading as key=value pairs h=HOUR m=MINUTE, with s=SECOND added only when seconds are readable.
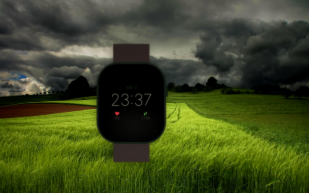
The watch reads h=23 m=37
